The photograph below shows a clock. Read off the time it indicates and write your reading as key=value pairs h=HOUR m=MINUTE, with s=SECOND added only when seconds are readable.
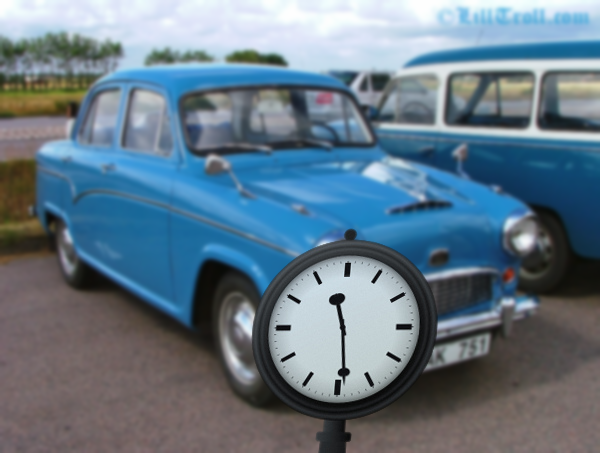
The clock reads h=11 m=29
